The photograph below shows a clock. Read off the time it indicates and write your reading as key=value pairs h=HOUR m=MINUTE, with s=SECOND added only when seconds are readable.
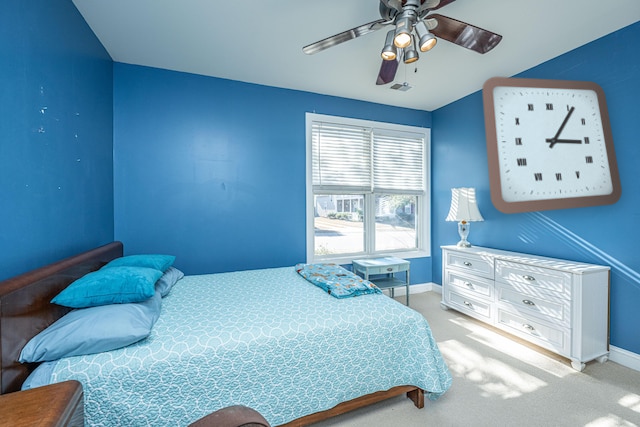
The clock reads h=3 m=6
